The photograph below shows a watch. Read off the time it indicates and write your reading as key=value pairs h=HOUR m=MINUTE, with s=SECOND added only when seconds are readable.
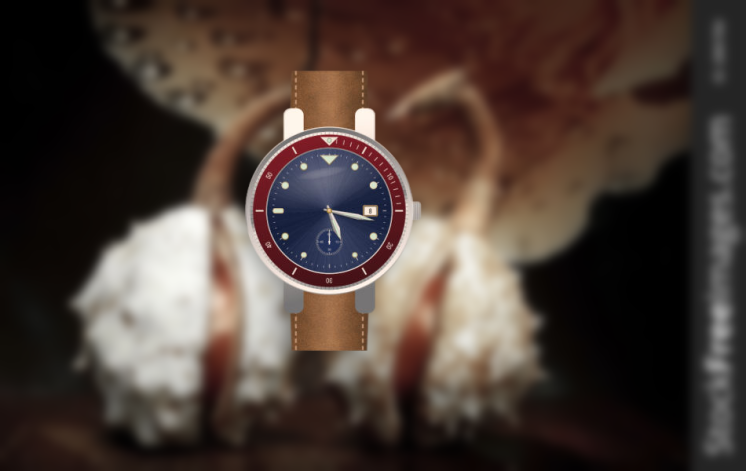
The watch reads h=5 m=17
